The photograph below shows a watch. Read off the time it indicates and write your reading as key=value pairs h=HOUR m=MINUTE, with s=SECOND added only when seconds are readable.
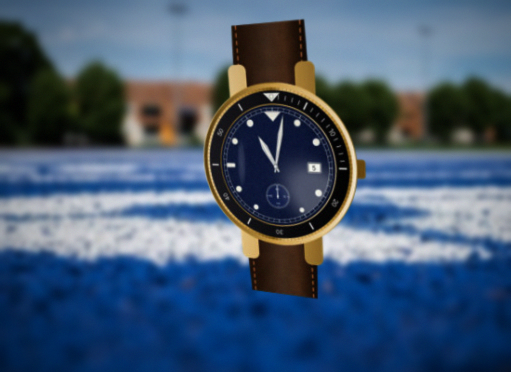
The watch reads h=11 m=2
